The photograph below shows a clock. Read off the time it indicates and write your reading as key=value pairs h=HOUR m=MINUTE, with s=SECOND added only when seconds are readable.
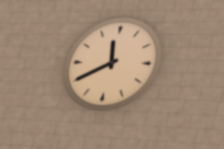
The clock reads h=11 m=40
